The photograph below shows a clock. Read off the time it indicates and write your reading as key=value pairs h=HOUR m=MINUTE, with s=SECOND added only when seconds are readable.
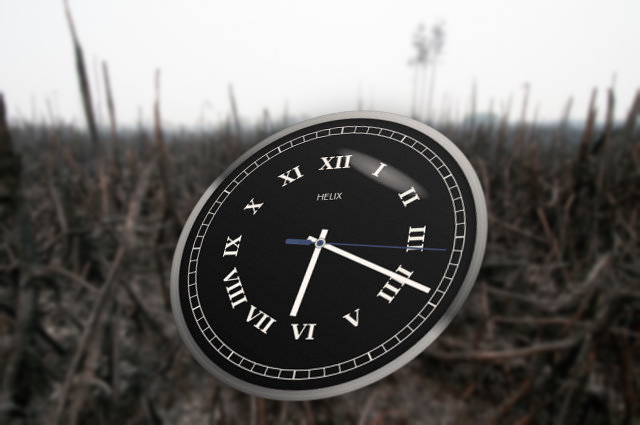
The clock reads h=6 m=19 s=16
